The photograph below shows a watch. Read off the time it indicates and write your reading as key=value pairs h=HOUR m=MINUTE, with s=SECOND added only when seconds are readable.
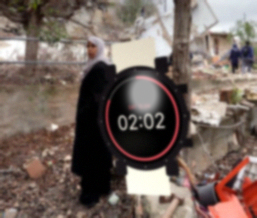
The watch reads h=2 m=2
